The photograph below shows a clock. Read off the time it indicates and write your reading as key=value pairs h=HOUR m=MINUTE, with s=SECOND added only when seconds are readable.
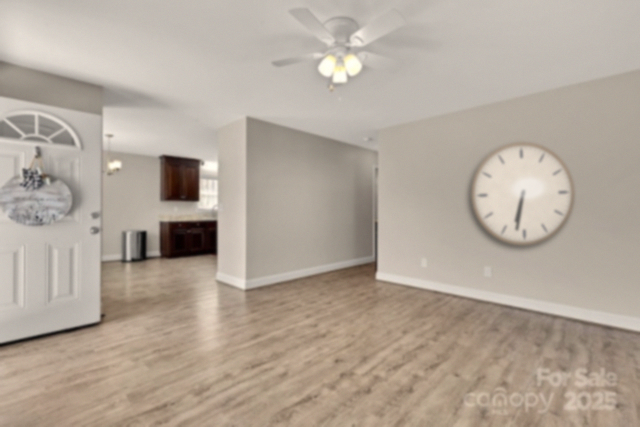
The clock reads h=6 m=32
